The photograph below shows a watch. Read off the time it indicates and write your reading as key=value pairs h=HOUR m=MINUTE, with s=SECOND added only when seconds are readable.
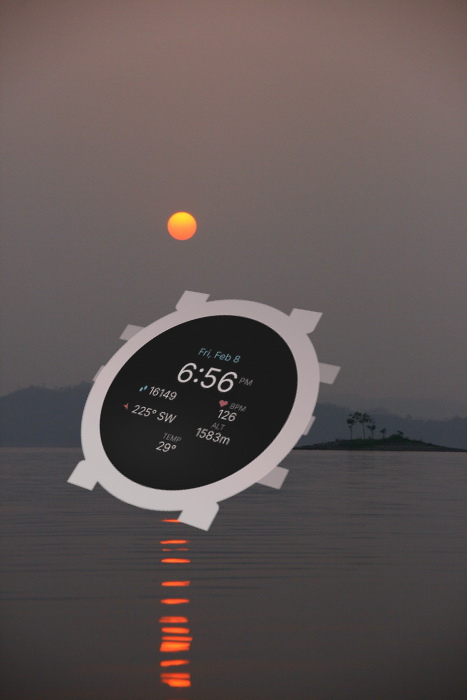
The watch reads h=6 m=56
